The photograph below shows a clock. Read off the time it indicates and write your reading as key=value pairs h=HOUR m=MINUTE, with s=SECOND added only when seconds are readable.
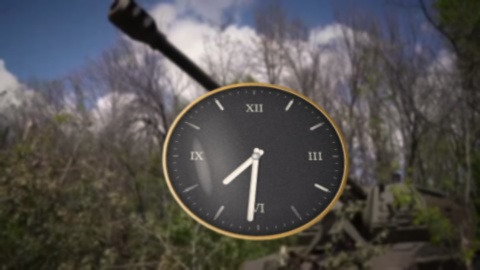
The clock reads h=7 m=31
